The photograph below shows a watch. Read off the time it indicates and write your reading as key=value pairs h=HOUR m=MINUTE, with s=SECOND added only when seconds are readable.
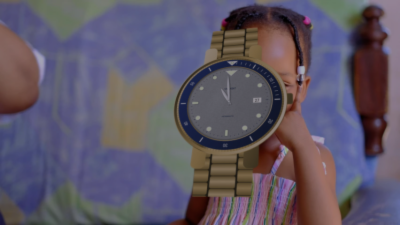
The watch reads h=10 m=59
